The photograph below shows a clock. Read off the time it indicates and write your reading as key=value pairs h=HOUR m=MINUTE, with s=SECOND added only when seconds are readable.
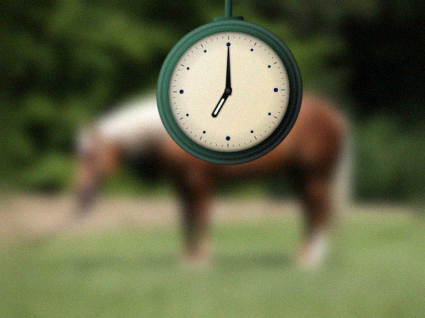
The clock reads h=7 m=0
